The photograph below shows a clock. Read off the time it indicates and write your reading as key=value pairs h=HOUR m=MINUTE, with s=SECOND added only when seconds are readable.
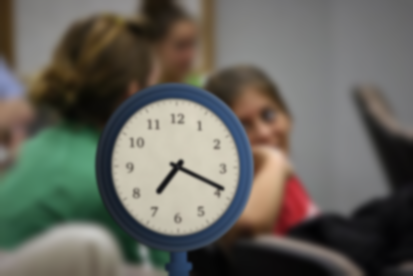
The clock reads h=7 m=19
